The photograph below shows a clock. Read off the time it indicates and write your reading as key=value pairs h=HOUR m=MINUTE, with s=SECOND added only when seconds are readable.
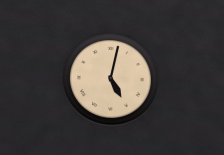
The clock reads h=5 m=2
